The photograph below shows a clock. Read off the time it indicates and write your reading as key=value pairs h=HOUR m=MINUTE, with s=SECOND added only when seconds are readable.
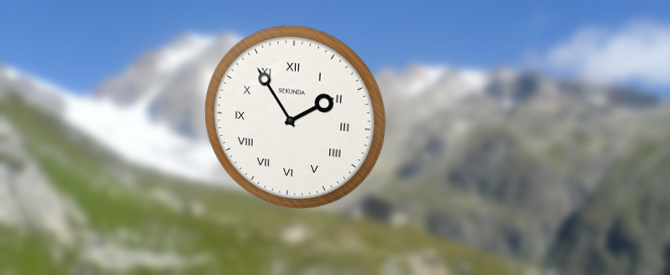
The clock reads h=1 m=54
